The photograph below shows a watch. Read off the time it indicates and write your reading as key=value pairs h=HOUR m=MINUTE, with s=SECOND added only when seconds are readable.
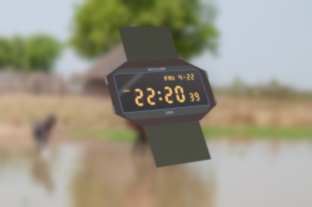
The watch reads h=22 m=20
